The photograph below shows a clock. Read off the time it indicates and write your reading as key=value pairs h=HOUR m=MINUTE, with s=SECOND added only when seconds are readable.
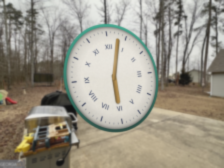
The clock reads h=6 m=3
